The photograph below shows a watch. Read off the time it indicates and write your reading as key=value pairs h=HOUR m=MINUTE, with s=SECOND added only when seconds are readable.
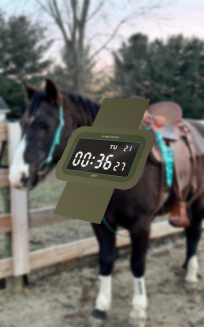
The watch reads h=0 m=36 s=27
